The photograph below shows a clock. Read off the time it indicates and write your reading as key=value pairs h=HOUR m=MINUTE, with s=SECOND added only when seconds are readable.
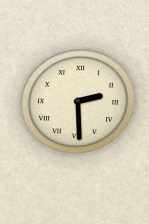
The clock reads h=2 m=29
